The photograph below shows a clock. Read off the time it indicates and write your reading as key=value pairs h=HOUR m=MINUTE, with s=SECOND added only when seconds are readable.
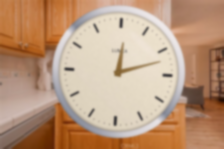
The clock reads h=12 m=12
